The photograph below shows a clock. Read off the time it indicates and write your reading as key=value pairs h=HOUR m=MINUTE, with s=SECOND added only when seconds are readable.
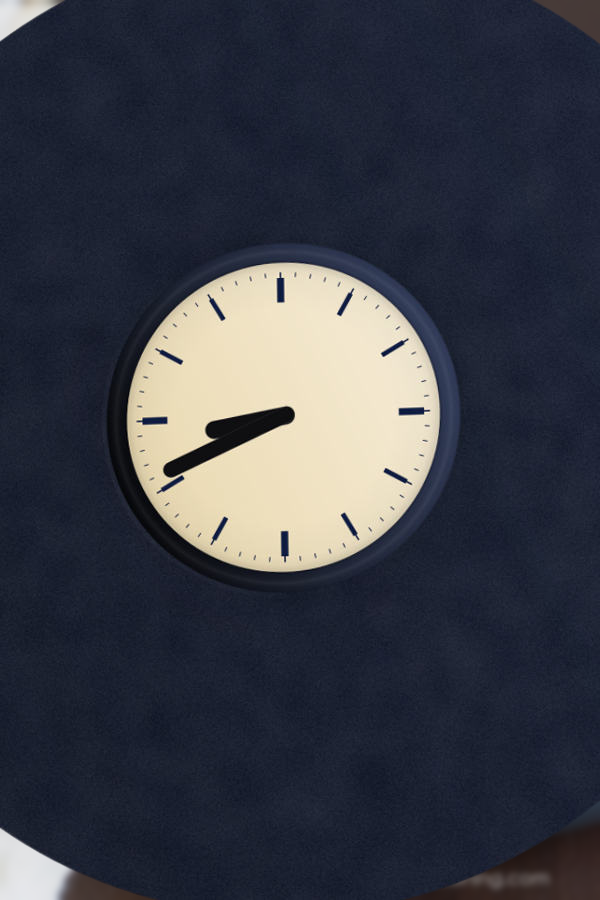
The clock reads h=8 m=41
